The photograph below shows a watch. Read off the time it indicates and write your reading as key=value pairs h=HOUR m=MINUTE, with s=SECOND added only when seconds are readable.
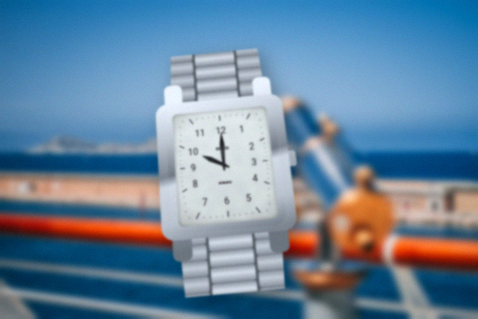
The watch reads h=10 m=0
